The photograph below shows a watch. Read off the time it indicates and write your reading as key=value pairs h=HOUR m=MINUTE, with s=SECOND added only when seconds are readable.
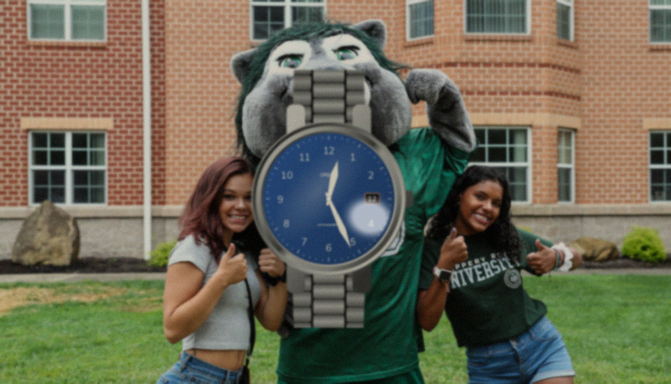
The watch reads h=12 m=26
